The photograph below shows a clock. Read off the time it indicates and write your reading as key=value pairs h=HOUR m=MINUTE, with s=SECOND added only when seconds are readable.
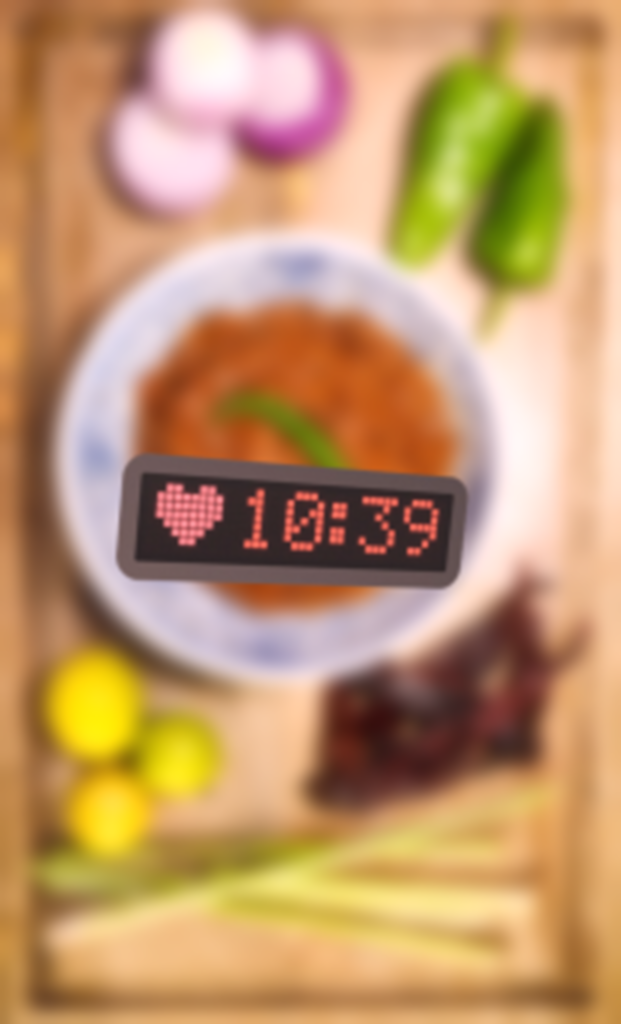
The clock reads h=10 m=39
